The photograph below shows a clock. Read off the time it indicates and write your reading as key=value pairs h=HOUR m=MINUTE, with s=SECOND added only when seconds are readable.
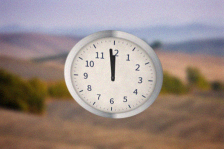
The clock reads h=11 m=59
